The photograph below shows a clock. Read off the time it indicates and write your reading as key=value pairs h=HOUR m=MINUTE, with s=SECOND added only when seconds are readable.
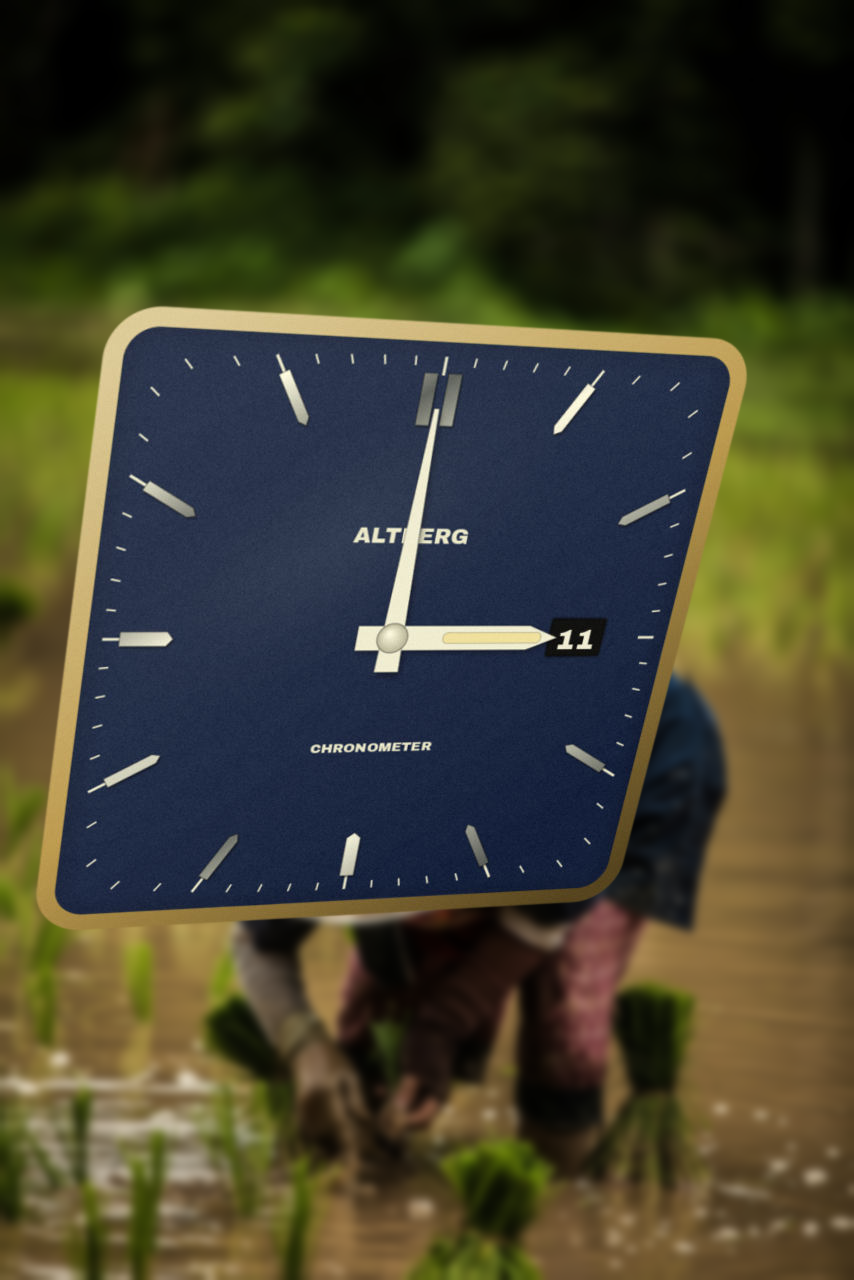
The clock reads h=3 m=0
